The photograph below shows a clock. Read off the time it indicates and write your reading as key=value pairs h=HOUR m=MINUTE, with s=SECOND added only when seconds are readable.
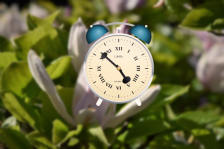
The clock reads h=4 m=52
